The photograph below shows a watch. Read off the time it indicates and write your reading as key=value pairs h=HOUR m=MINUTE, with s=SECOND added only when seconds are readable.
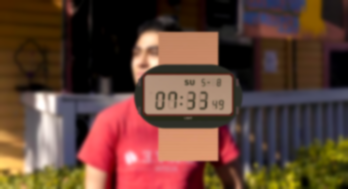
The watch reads h=7 m=33
